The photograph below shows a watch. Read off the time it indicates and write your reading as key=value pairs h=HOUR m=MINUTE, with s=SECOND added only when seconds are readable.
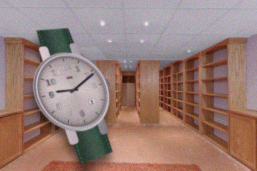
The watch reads h=9 m=11
